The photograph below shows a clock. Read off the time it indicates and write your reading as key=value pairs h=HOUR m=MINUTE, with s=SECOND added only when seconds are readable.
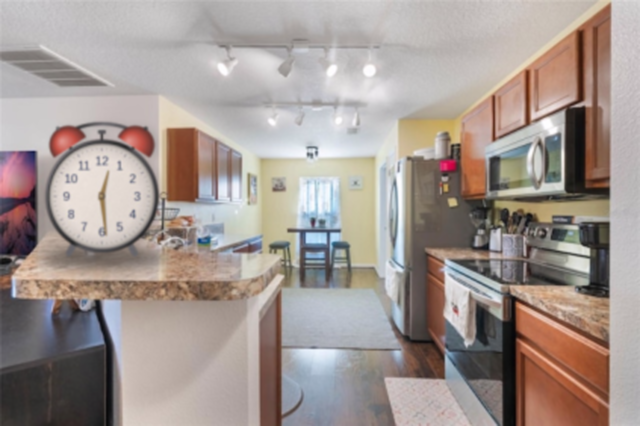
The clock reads h=12 m=29
